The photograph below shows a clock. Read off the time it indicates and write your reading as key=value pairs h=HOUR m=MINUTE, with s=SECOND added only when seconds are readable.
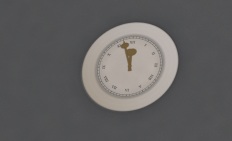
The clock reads h=11 m=57
